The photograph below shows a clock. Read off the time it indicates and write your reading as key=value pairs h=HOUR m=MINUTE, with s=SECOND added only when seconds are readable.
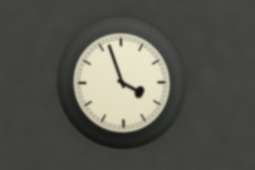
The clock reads h=3 m=57
